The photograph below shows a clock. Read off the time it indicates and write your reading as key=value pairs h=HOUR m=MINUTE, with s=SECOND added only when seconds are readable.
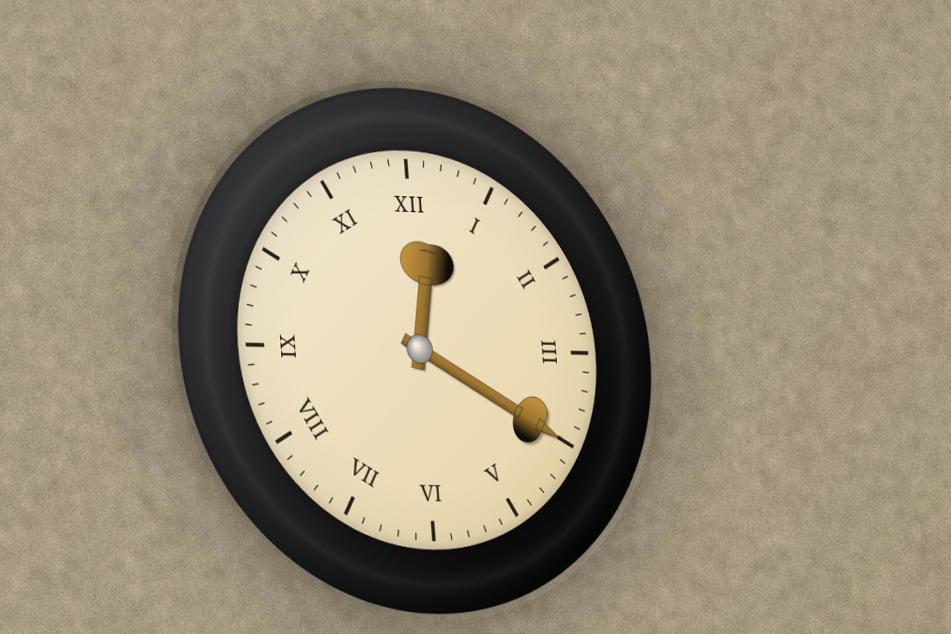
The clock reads h=12 m=20
